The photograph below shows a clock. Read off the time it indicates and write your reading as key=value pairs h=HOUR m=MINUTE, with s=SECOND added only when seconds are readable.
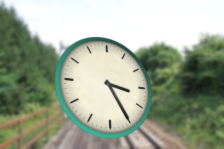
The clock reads h=3 m=25
